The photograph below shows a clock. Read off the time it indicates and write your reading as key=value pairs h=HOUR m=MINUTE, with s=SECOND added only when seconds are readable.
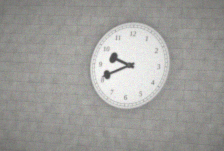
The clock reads h=9 m=41
